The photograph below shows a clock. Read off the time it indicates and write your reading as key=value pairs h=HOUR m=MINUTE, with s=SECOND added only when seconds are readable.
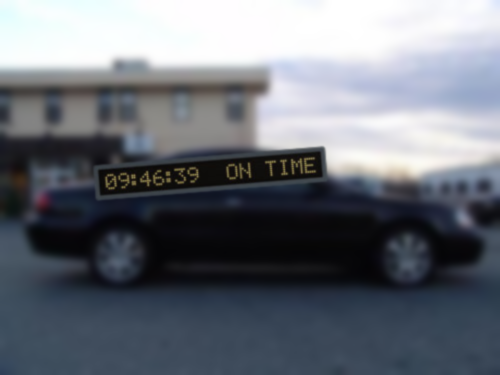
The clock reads h=9 m=46 s=39
